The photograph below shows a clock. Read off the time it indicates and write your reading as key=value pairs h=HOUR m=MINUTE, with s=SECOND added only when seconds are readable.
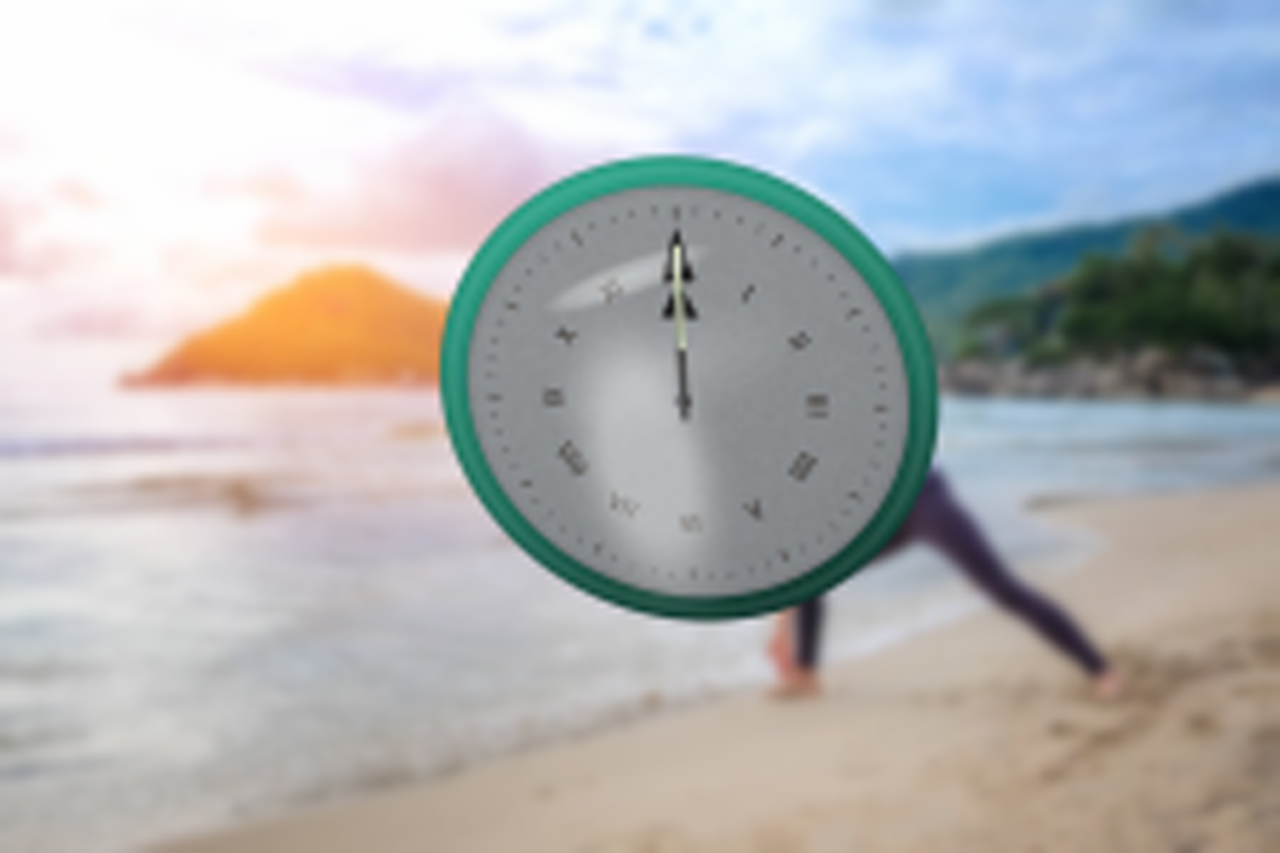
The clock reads h=12 m=0
